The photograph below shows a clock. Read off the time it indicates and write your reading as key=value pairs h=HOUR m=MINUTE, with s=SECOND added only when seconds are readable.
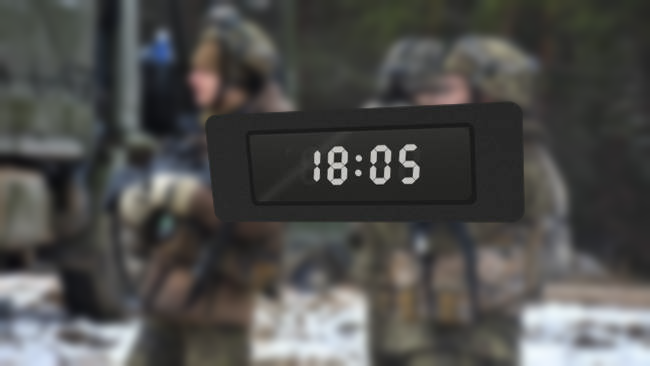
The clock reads h=18 m=5
